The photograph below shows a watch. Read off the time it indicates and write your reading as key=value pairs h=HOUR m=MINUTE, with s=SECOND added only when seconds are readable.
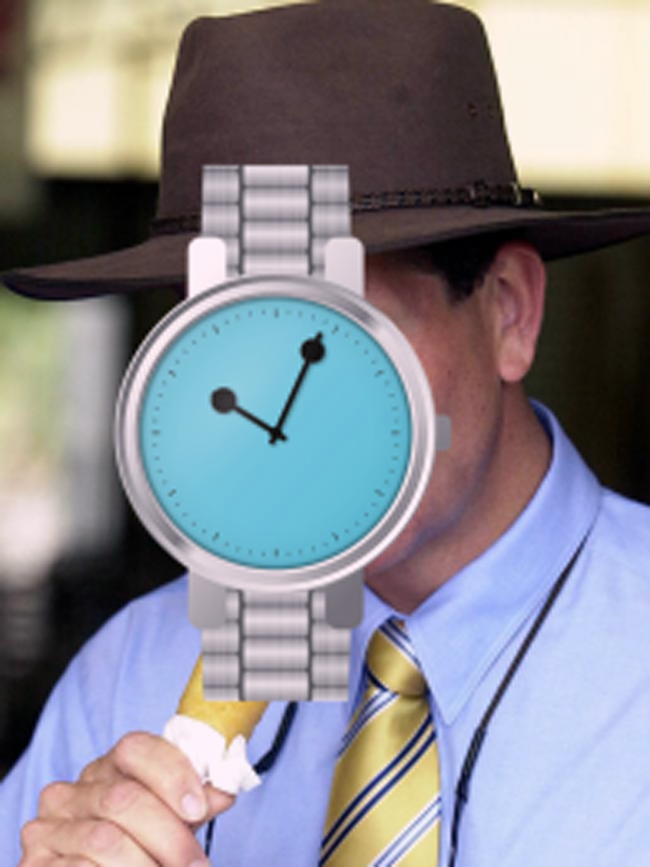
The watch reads h=10 m=4
